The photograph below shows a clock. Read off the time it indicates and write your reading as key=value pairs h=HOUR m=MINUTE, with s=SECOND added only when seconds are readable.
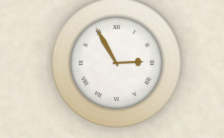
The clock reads h=2 m=55
